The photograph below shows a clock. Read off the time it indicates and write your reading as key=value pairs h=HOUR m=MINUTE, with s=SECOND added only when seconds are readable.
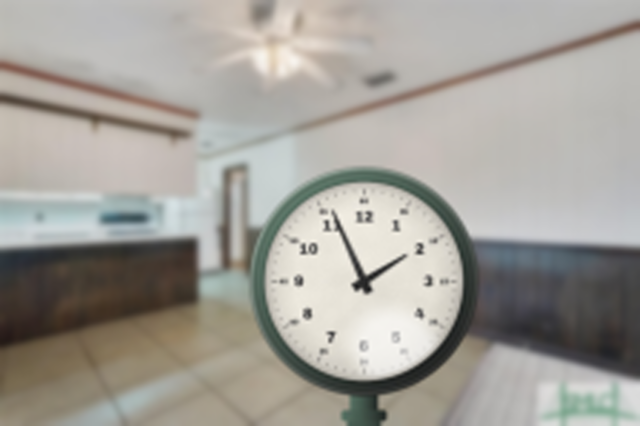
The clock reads h=1 m=56
